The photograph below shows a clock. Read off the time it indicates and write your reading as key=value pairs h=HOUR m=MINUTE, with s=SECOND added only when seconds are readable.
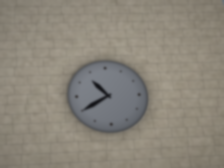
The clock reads h=10 m=40
